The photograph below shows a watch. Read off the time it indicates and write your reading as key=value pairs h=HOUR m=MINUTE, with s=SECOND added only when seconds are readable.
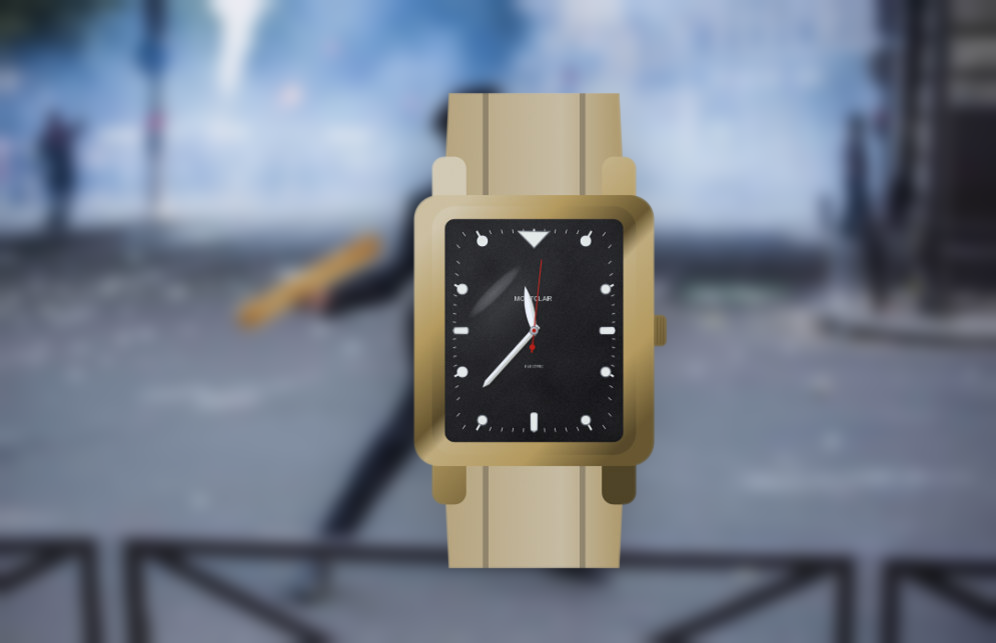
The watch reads h=11 m=37 s=1
